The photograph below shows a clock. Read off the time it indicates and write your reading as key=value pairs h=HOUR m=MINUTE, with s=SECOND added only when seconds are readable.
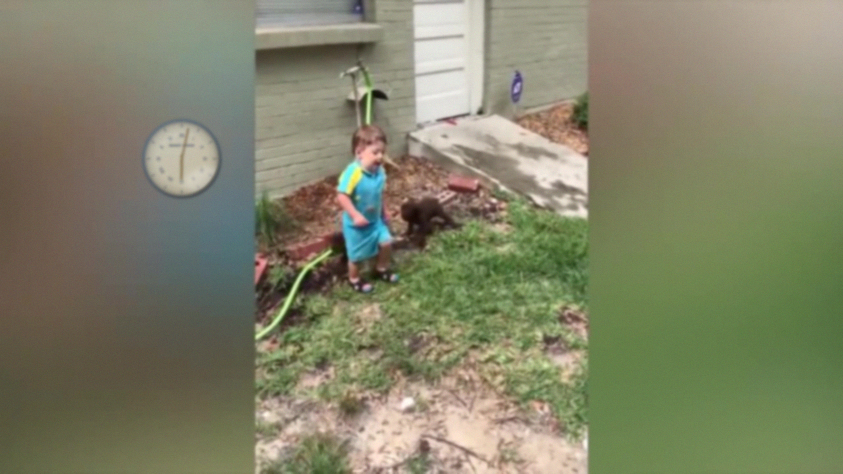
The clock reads h=6 m=2
